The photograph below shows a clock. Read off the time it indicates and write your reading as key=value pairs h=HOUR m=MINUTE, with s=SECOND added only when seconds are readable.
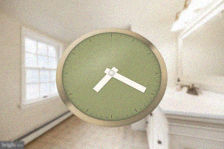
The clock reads h=7 m=20
